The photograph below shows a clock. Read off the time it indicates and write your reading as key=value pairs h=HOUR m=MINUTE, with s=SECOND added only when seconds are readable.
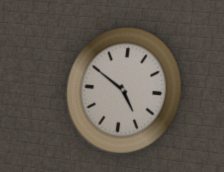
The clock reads h=4 m=50
